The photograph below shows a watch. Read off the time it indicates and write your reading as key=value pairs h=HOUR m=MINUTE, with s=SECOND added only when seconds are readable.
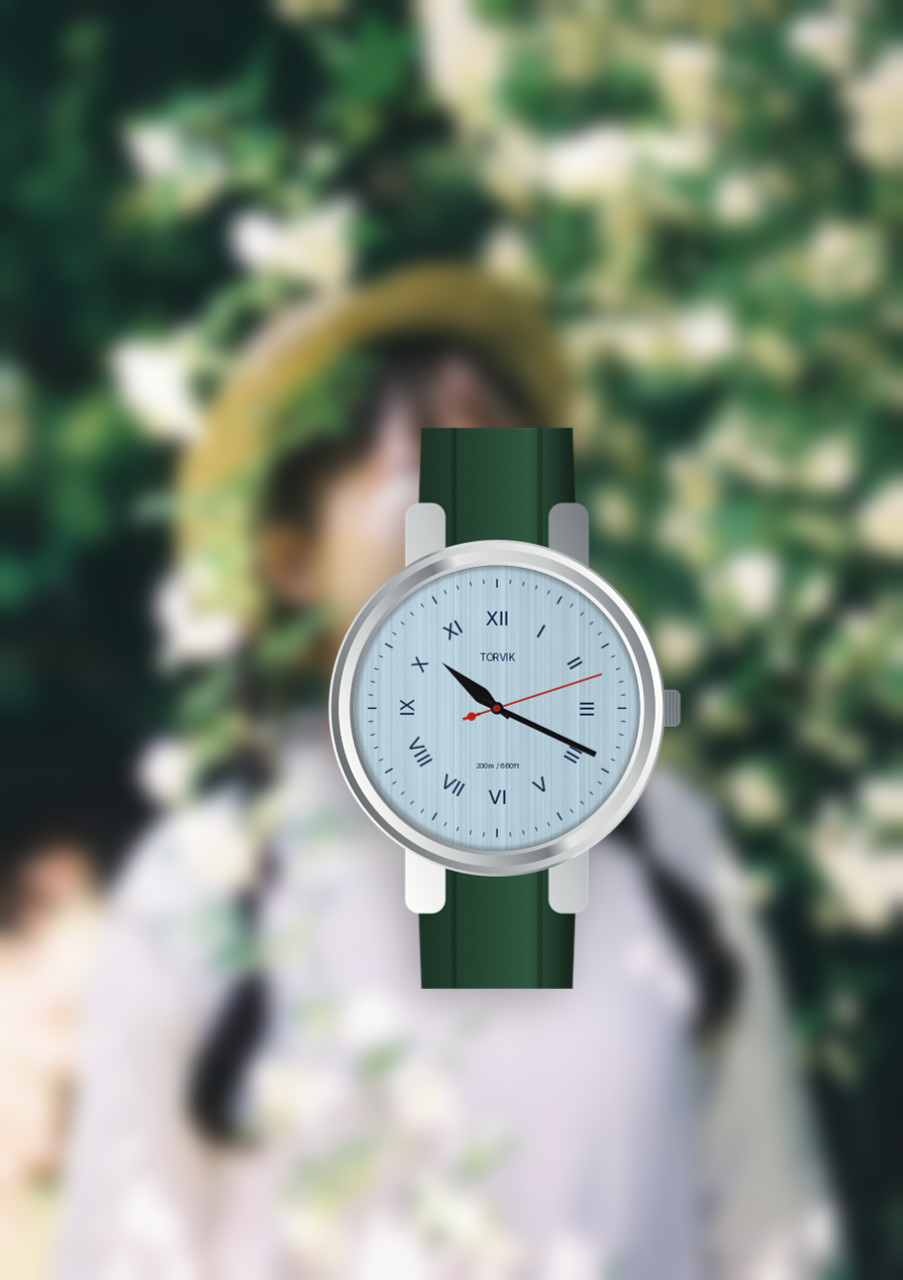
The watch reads h=10 m=19 s=12
